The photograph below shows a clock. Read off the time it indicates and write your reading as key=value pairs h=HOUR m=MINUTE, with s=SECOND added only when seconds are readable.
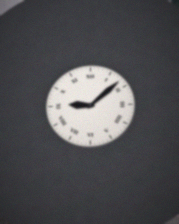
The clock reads h=9 m=8
